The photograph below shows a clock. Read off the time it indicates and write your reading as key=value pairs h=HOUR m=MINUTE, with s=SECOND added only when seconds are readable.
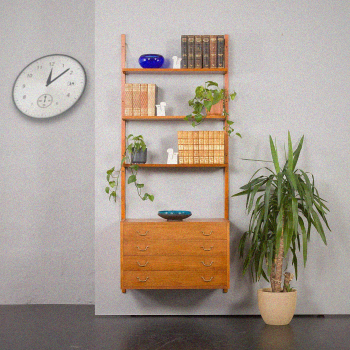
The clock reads h=12 m=8
